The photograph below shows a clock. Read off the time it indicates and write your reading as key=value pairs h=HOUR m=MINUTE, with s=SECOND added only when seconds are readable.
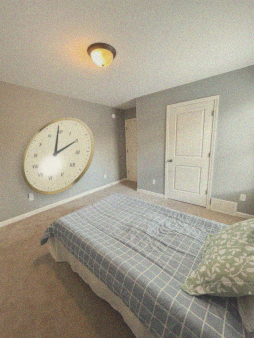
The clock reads h=1 m=59
